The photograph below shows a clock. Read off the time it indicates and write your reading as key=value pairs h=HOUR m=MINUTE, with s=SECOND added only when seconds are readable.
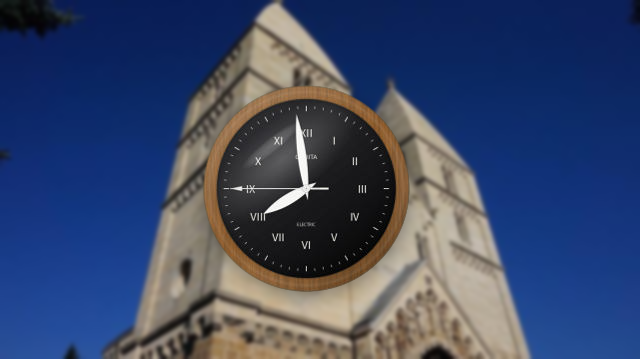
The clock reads h=7 m=58 s=45
